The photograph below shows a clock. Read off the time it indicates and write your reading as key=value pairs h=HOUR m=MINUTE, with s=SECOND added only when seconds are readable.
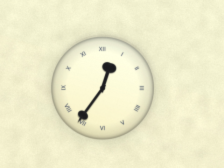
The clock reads h=12 m=36
